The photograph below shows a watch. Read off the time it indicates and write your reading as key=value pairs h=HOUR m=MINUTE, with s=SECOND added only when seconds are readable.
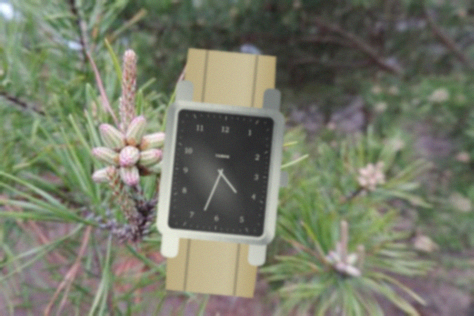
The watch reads h=4 m=33
